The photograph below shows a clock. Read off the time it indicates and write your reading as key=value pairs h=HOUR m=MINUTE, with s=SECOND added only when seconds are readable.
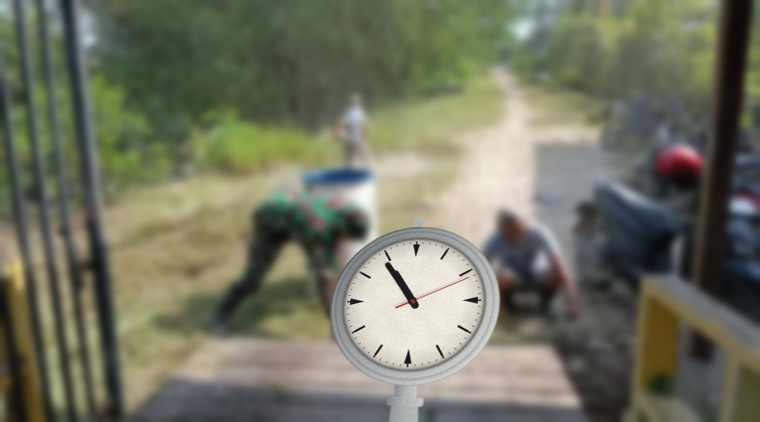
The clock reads h=10 m=54 s=11
